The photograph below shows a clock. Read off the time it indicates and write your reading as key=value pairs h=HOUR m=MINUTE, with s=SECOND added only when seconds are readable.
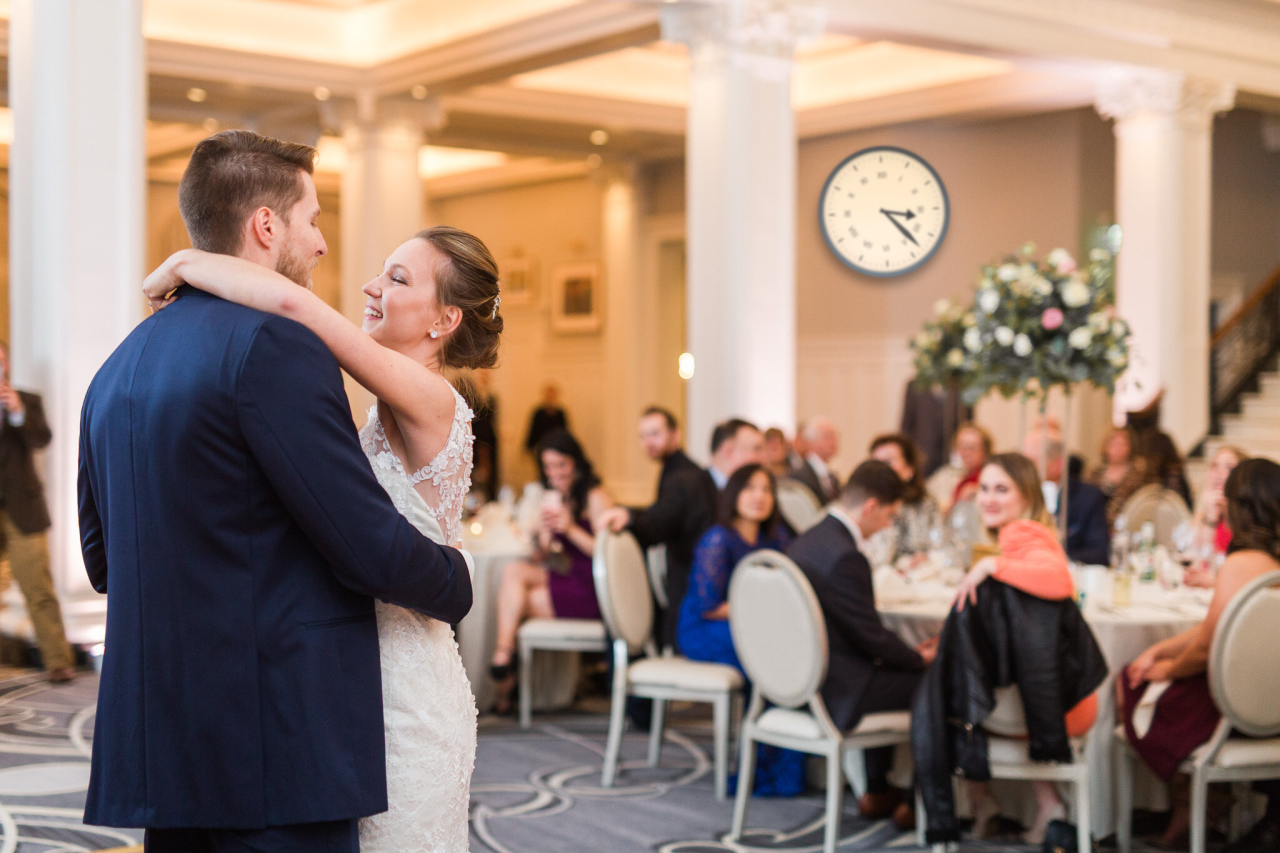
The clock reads h=3 m=23
